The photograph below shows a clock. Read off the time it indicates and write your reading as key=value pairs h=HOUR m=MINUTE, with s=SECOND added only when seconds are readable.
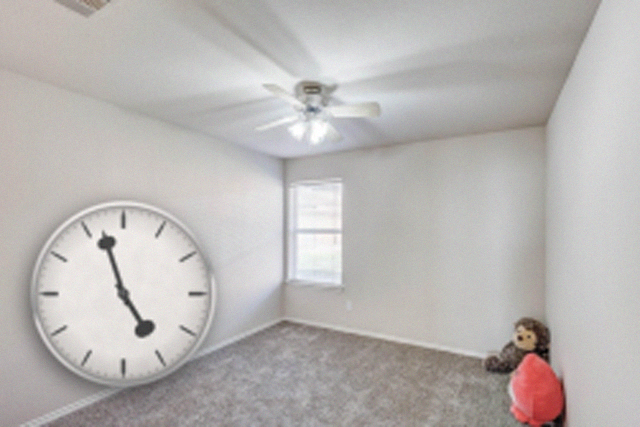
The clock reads h=4 m=57
